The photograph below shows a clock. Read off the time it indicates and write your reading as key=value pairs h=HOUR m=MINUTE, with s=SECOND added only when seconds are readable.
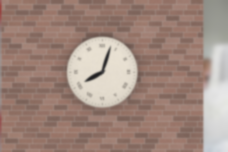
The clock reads h=8 m=3
